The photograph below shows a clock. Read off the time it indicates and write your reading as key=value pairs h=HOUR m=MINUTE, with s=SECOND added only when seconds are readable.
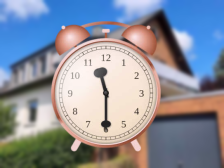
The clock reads h=11 m=30
